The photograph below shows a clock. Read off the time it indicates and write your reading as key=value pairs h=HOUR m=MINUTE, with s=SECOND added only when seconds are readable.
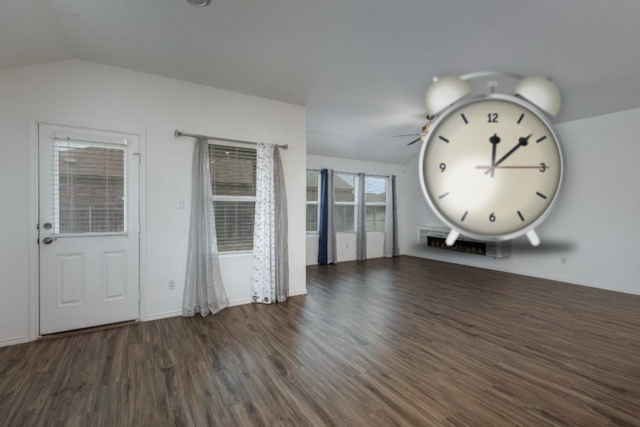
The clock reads h=12 m=8 s=15
